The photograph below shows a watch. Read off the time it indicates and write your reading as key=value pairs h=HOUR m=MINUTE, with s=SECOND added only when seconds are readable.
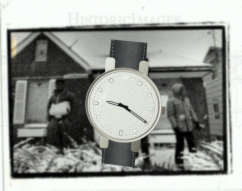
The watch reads h=9 m=20
